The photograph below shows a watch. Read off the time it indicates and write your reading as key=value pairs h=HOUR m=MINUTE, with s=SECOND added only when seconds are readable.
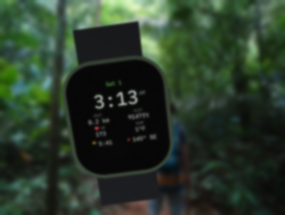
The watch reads h=3 m=13
